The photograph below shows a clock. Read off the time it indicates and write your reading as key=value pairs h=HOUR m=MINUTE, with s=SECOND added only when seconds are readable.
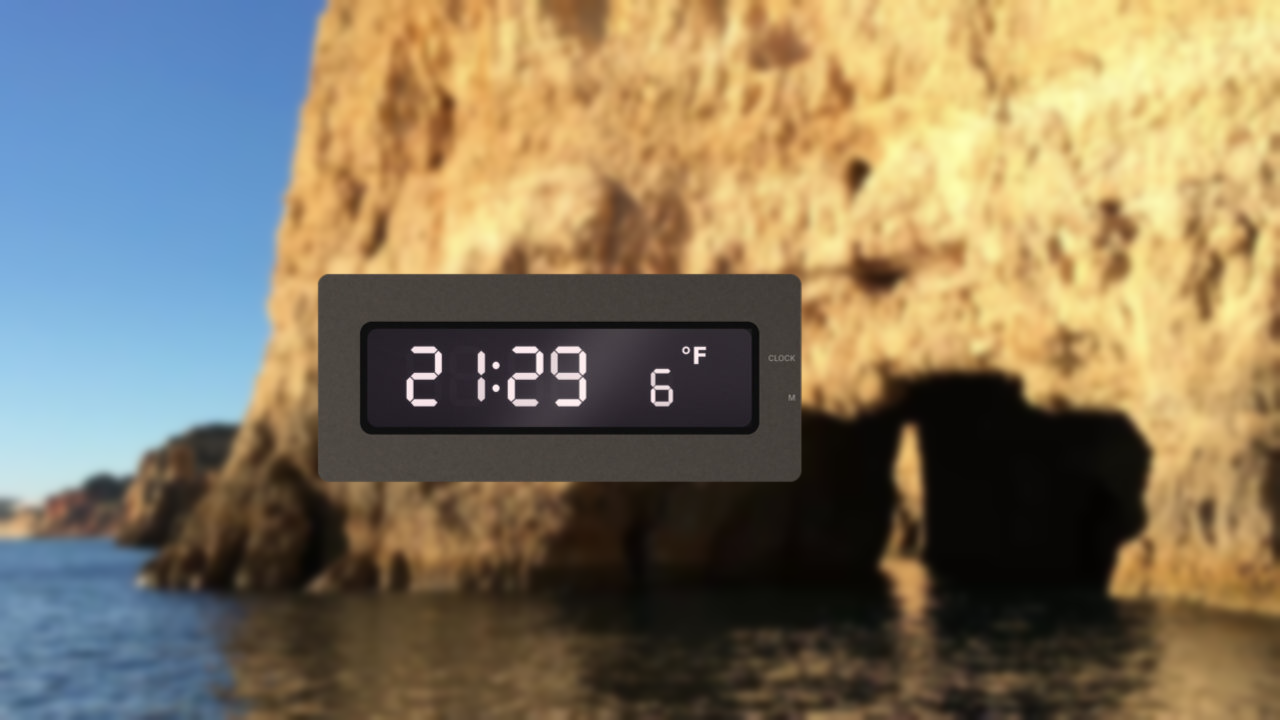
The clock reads h=21 m=29
